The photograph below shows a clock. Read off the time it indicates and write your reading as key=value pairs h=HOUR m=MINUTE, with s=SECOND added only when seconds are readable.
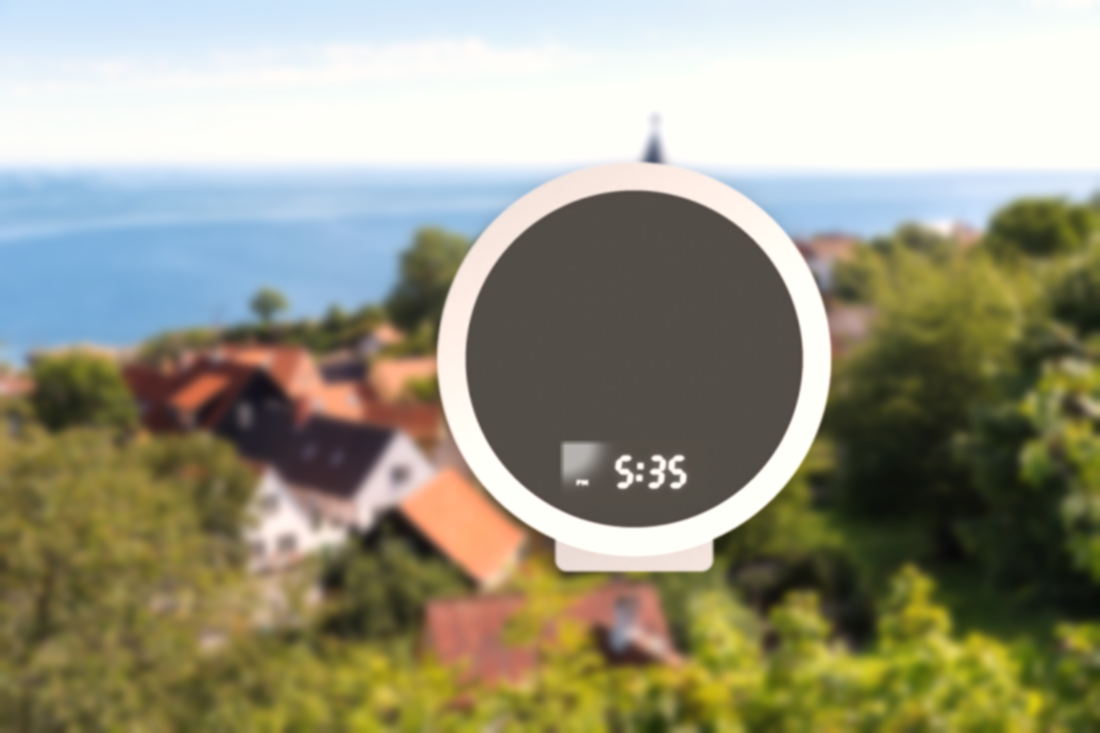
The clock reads h=5 m=35
